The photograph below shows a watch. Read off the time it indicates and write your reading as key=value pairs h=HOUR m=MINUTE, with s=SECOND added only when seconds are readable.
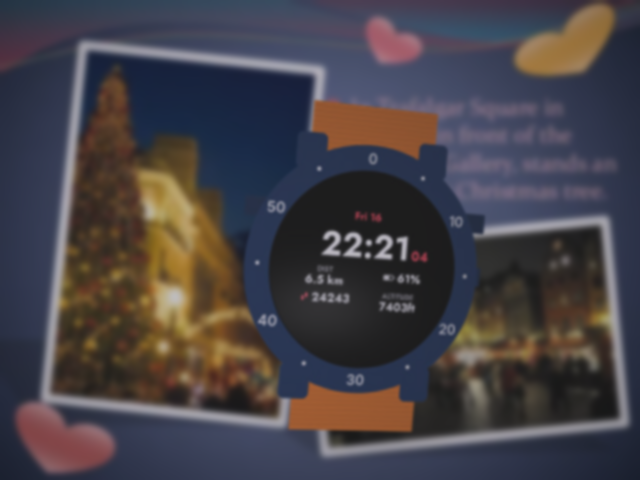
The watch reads h=22 m=21
